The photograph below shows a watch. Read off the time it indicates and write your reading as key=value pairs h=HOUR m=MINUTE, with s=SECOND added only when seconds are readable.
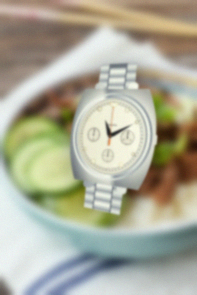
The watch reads h=11 m=10
